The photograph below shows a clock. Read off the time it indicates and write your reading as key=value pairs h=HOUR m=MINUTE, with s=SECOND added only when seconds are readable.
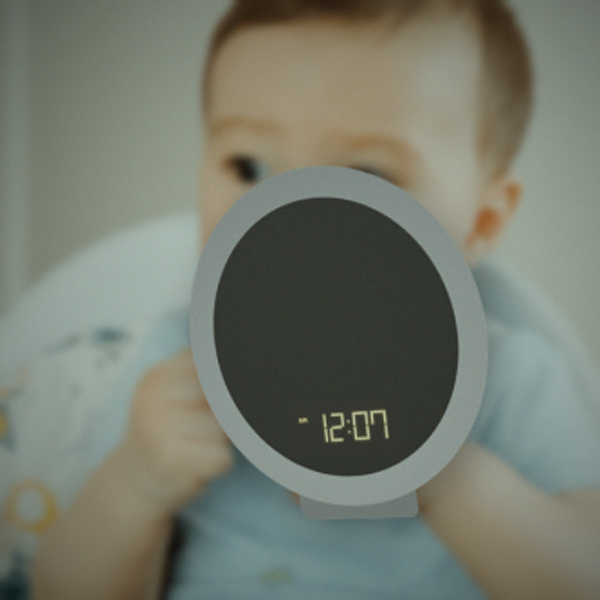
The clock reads h=12 m=7
